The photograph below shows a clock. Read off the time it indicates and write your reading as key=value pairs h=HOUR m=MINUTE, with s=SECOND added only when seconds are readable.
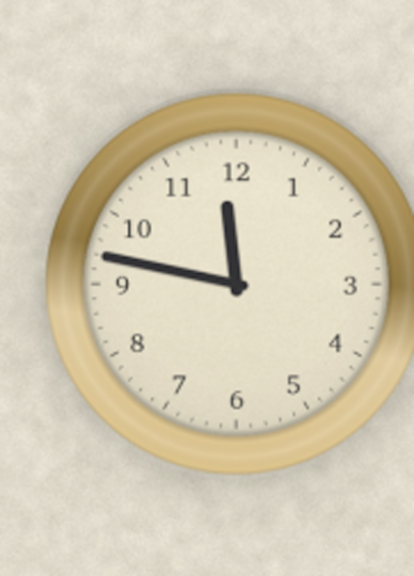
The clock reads h=11 m=47
